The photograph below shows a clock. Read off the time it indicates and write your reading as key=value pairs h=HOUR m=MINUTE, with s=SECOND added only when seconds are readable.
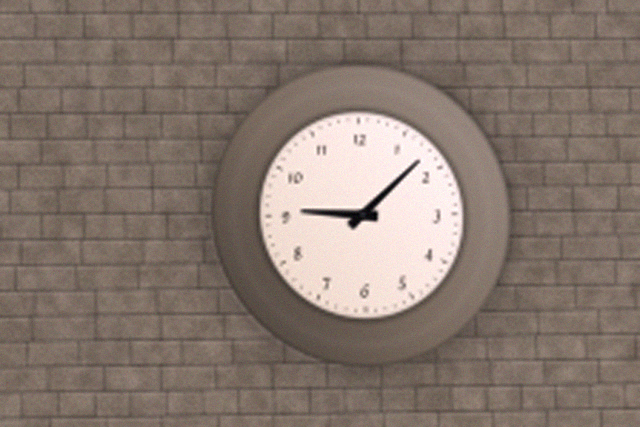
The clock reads h=9 m=8
